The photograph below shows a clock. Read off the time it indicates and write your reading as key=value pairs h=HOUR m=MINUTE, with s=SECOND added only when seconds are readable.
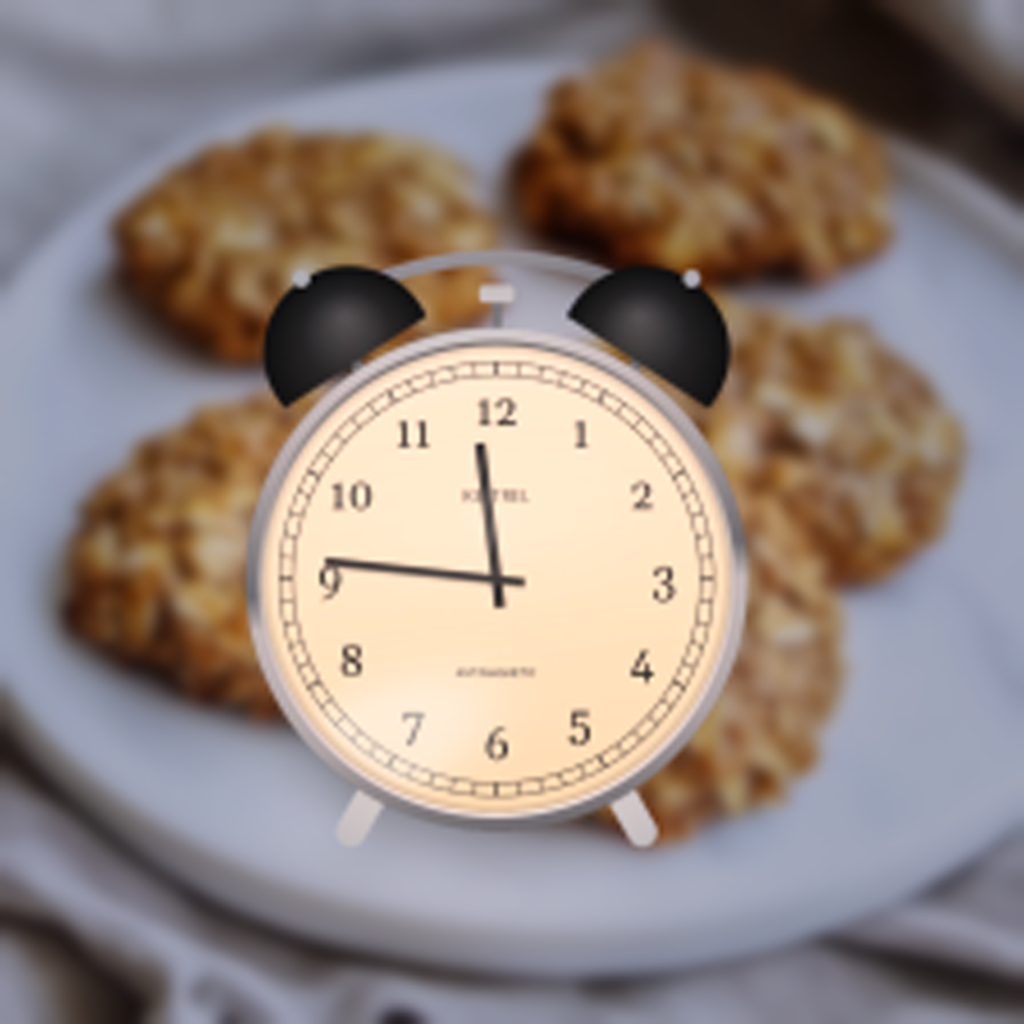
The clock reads h=11 m=46
